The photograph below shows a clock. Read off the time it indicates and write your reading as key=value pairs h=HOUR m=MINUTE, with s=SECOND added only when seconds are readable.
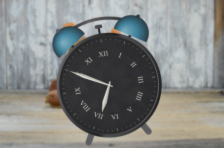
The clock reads h=6 m=50
